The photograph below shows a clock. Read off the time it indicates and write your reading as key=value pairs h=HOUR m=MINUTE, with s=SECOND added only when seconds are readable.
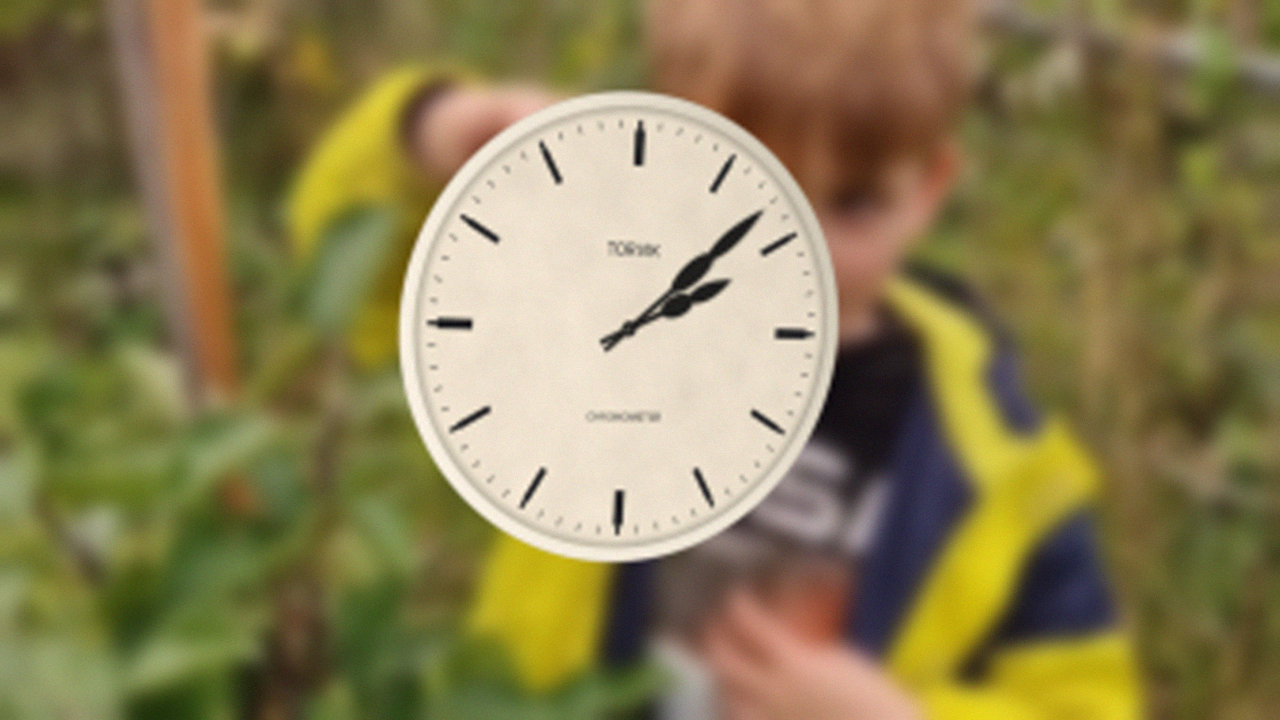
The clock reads h=2 m=8
